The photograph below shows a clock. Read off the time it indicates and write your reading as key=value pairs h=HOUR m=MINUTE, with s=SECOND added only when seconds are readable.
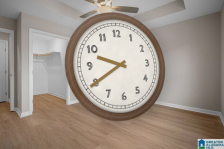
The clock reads h=9 m=40
